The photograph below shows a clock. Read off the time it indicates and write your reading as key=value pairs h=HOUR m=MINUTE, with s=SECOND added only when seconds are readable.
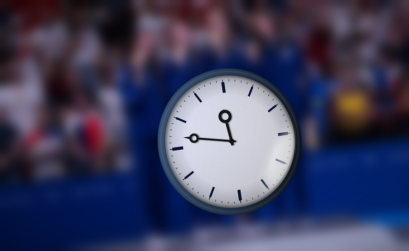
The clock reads h=11 m=47
